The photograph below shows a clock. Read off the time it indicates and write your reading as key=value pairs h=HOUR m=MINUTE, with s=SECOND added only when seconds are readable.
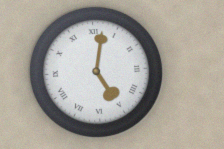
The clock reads h=5 m=2
